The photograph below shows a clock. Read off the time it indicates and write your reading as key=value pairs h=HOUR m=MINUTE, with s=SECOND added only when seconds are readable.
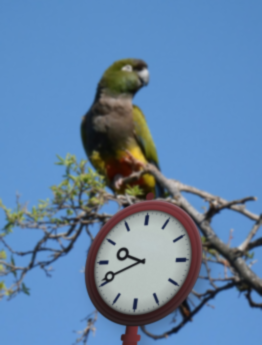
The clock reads h=9 m=41
